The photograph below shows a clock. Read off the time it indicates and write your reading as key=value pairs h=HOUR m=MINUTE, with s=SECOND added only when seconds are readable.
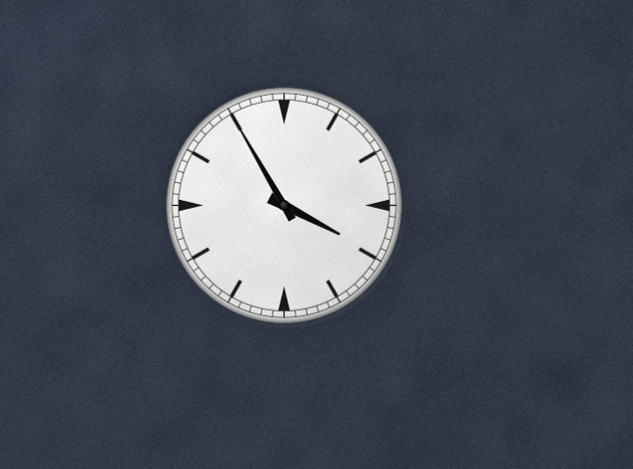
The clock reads h=3 m=55
